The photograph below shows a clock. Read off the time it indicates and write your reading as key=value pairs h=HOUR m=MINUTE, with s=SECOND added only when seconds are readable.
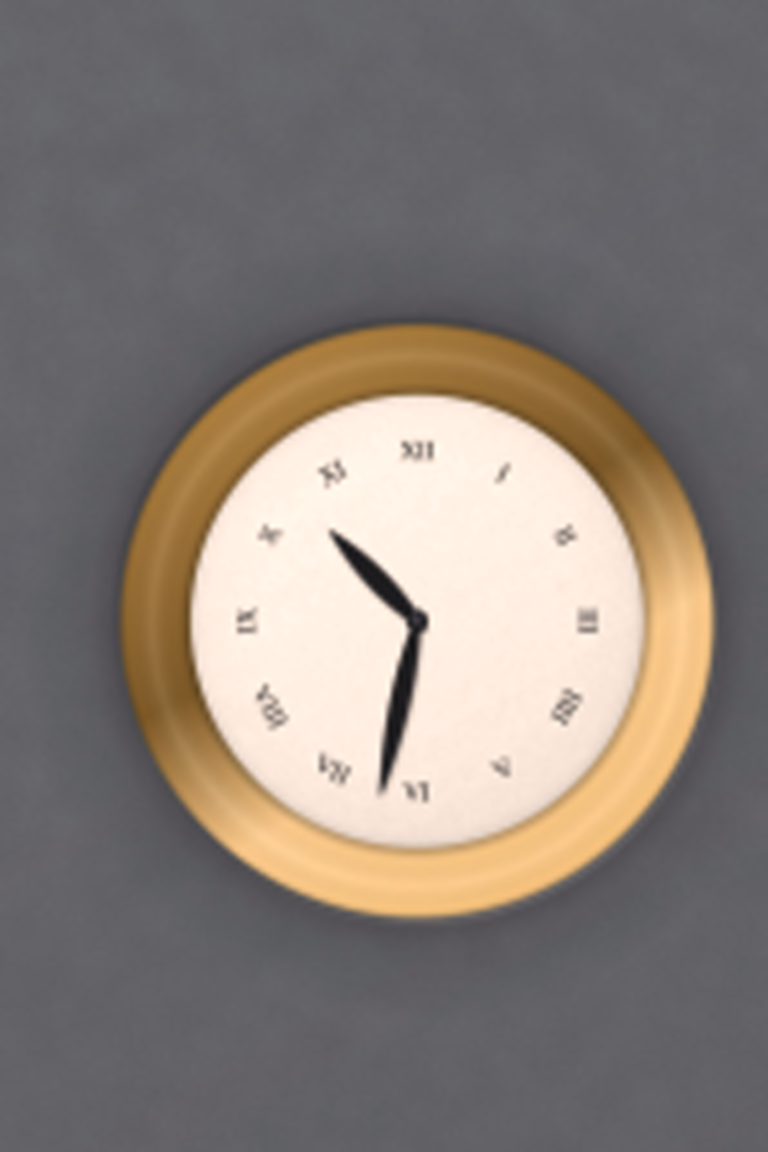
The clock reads h=10 m=32
